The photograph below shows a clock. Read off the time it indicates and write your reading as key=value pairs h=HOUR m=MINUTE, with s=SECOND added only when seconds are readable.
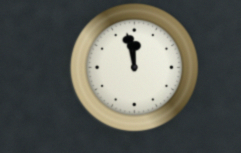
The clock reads h=11 m=58
